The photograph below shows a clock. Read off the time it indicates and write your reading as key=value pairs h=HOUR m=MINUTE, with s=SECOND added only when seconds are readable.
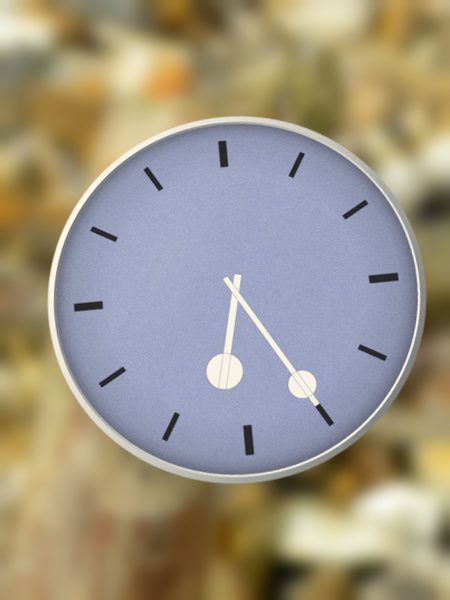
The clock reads h=6 m=25
